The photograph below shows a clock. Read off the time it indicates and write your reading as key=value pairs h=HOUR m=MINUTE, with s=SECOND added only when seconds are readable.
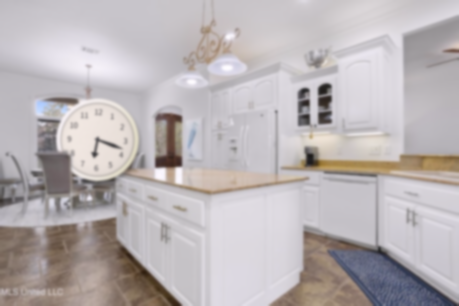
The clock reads h=6 m=18
